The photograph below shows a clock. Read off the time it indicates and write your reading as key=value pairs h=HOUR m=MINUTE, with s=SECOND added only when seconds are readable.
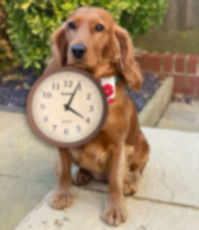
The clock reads h=4 m=4
